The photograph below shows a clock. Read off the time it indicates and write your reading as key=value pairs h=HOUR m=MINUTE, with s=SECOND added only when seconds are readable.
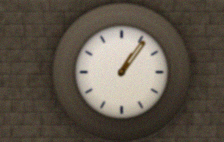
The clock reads h=1 m=6
